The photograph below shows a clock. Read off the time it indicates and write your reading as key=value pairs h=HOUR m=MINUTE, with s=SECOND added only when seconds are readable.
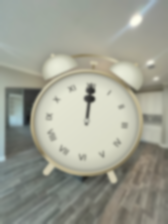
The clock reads h=12 m=0
